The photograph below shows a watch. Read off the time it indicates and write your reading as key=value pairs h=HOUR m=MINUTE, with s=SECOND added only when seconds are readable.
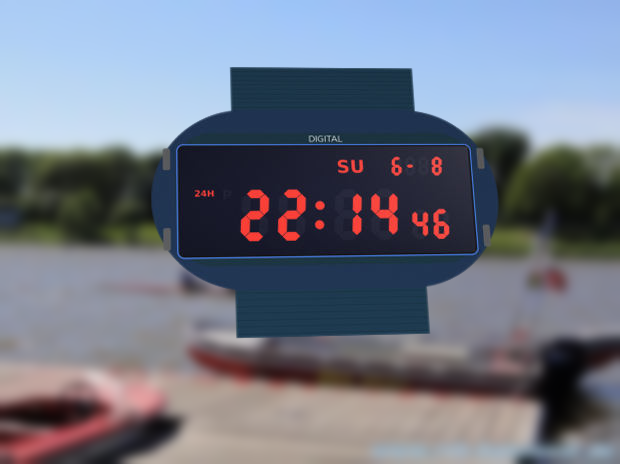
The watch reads h=22 m=14 s=46
